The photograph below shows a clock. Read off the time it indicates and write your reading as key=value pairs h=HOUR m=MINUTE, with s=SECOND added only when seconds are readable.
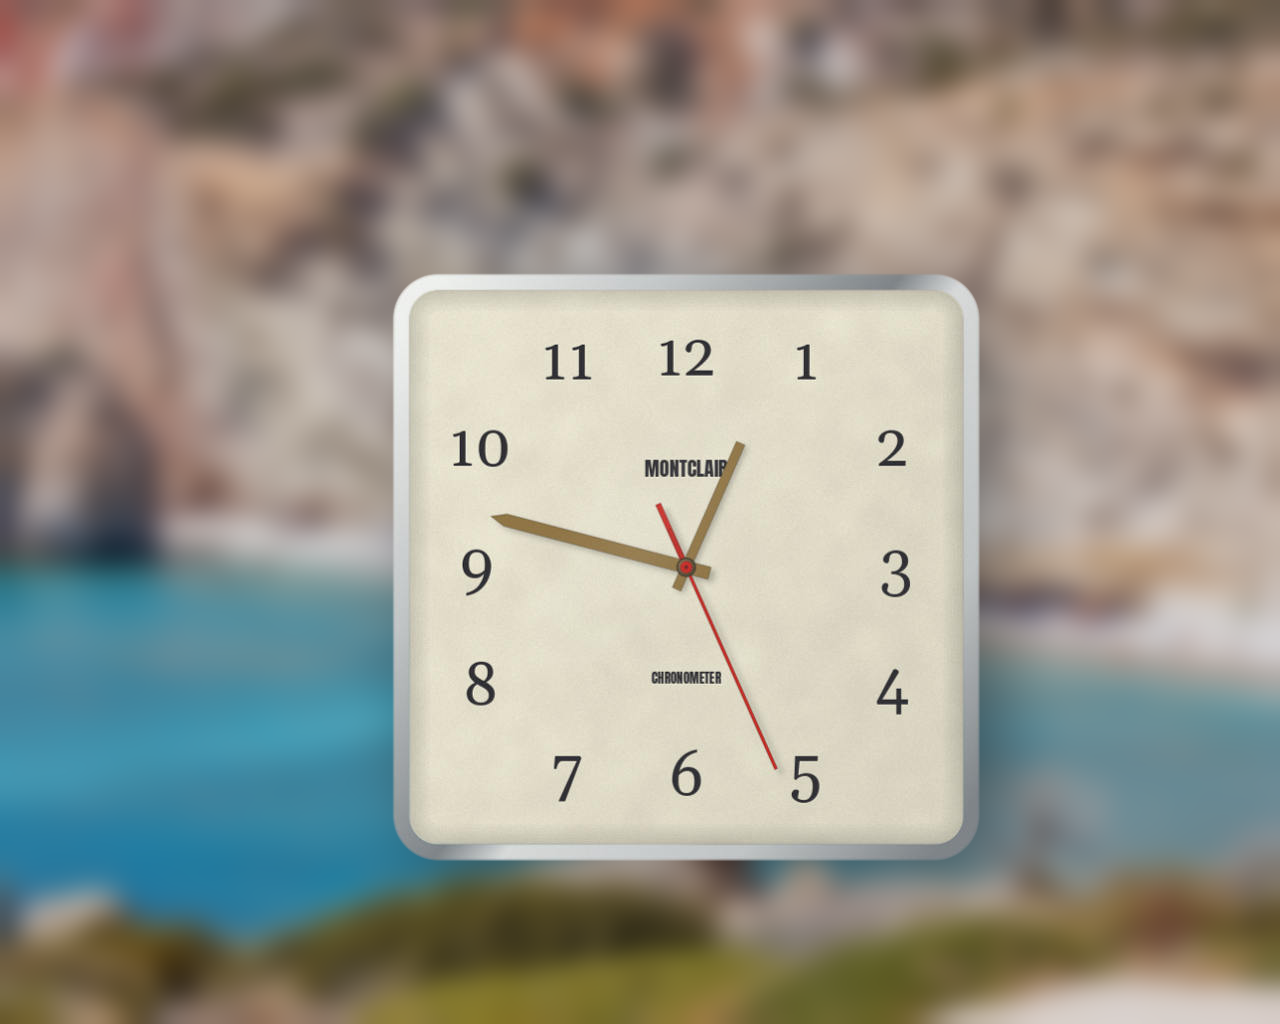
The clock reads h=12 m=47 s=26
